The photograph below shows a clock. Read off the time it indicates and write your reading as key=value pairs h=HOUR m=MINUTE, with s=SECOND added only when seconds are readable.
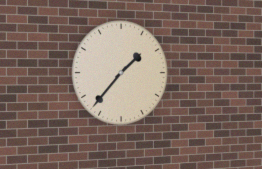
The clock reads h=1 m=37
